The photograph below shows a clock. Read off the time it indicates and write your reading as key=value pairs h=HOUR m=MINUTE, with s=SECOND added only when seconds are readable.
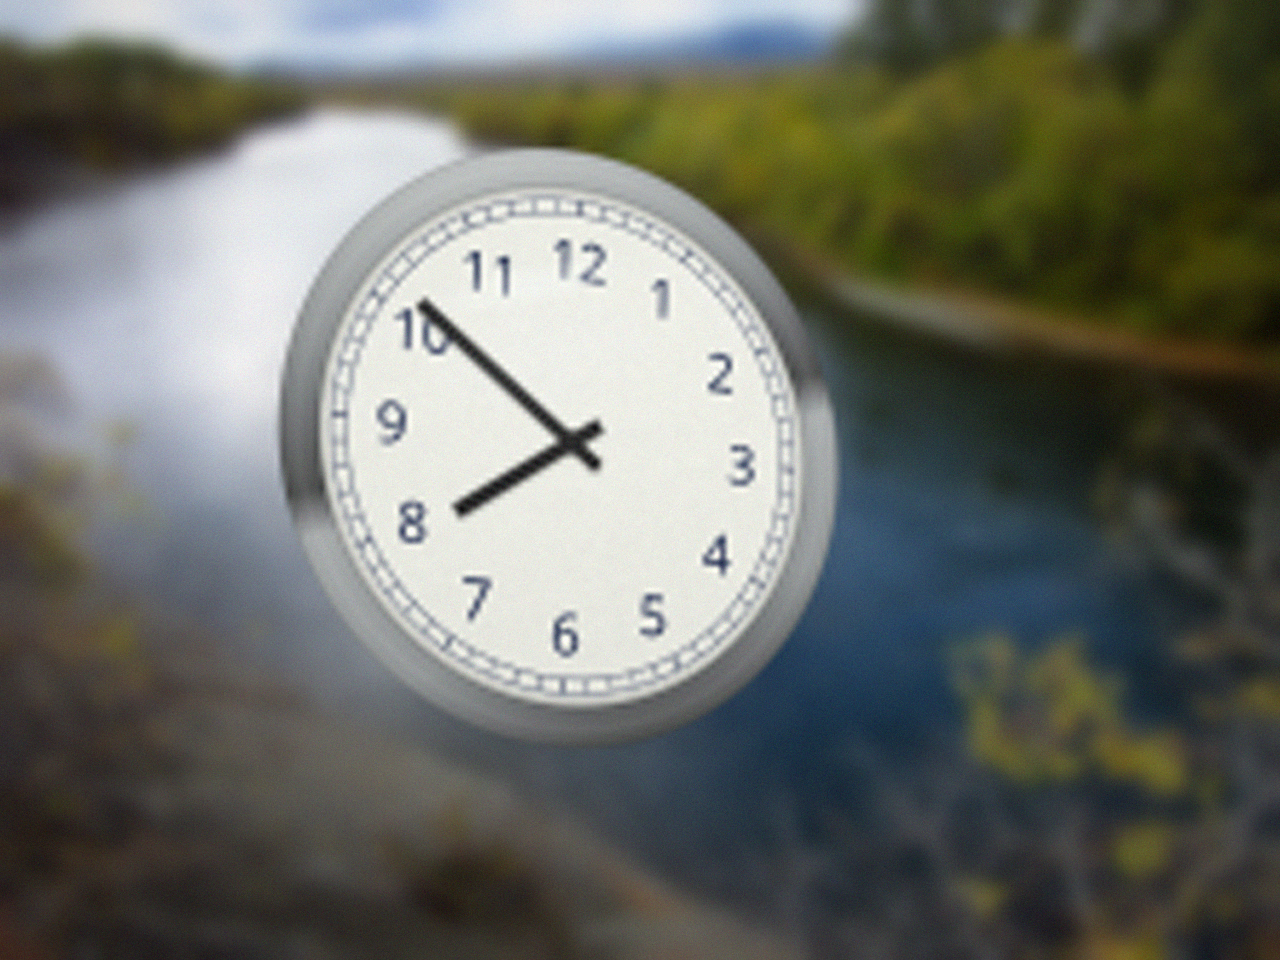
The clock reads h=7 m=51
